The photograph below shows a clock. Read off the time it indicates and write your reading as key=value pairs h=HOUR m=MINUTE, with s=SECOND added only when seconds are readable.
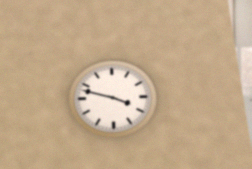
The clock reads h=3 m=48
